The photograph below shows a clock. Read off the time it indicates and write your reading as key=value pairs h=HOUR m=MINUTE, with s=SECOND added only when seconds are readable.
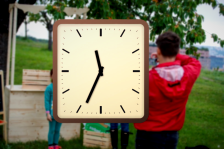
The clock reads h=11 m=34
